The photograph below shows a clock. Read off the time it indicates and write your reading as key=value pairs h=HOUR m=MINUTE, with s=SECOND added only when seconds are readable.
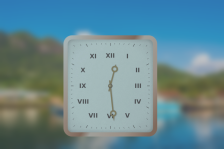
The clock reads h=12 m=29
